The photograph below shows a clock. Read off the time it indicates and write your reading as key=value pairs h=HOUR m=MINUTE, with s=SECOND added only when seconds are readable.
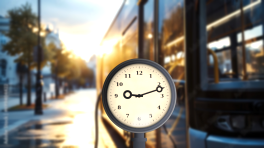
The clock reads h=9 m=12
